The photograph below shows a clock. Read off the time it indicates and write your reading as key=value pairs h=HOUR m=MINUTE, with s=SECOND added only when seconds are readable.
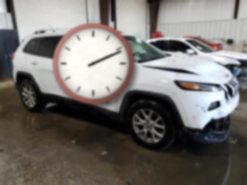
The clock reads h=2 m=11
